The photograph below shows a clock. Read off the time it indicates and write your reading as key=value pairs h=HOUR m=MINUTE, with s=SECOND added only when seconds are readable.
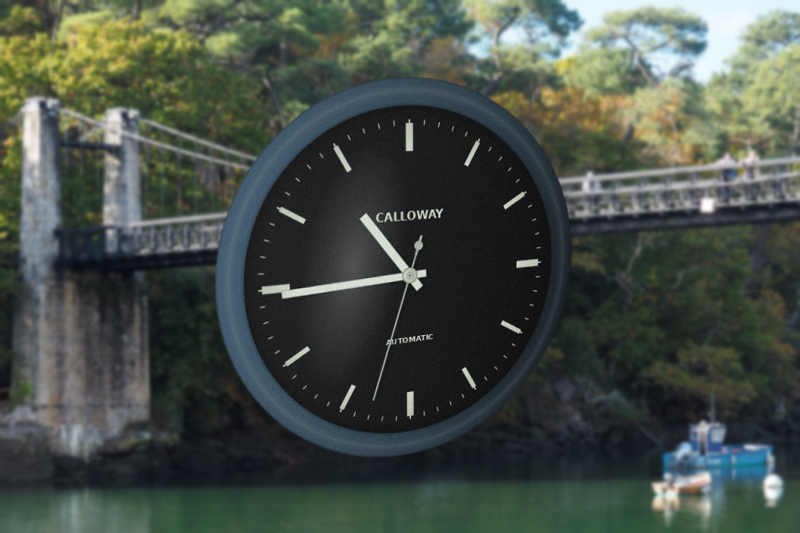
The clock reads h=10 m=44 s=33
